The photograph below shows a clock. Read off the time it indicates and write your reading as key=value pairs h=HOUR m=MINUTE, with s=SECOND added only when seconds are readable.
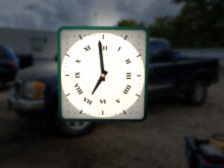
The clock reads h=6 m=59
